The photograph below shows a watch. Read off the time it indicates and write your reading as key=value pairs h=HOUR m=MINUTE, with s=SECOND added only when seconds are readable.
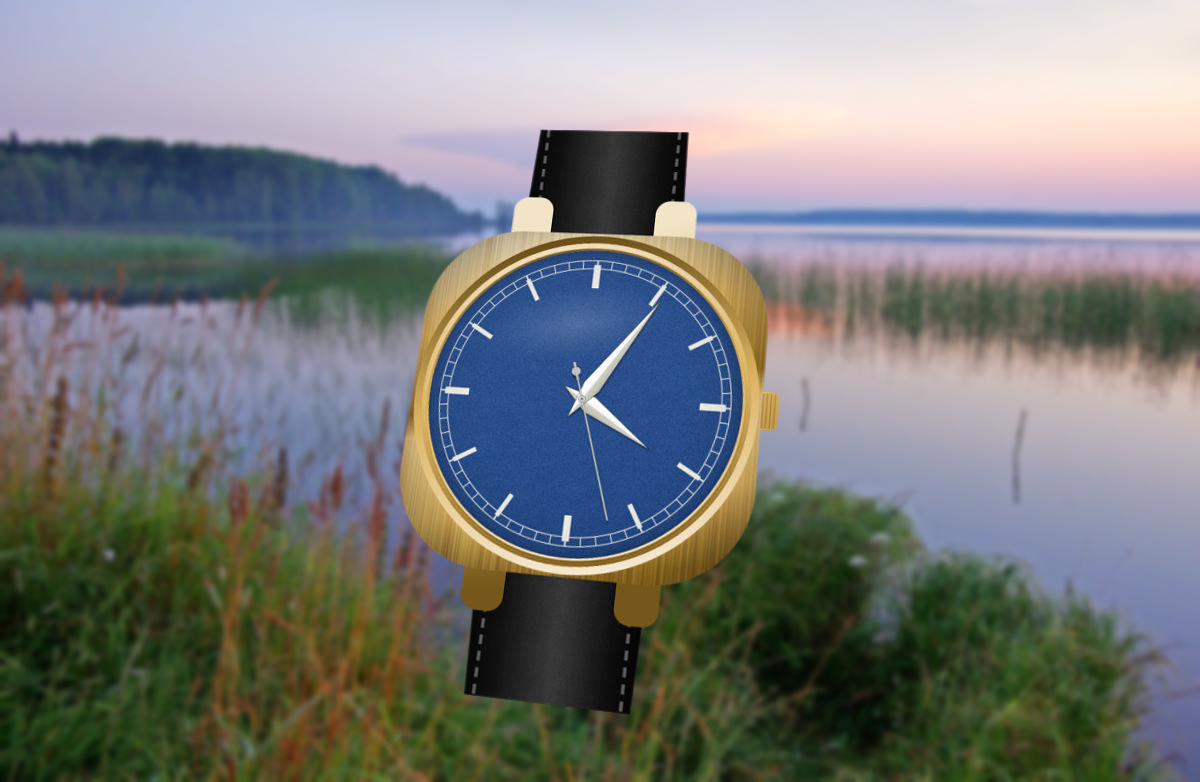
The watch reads h=4 m=5 s=27
